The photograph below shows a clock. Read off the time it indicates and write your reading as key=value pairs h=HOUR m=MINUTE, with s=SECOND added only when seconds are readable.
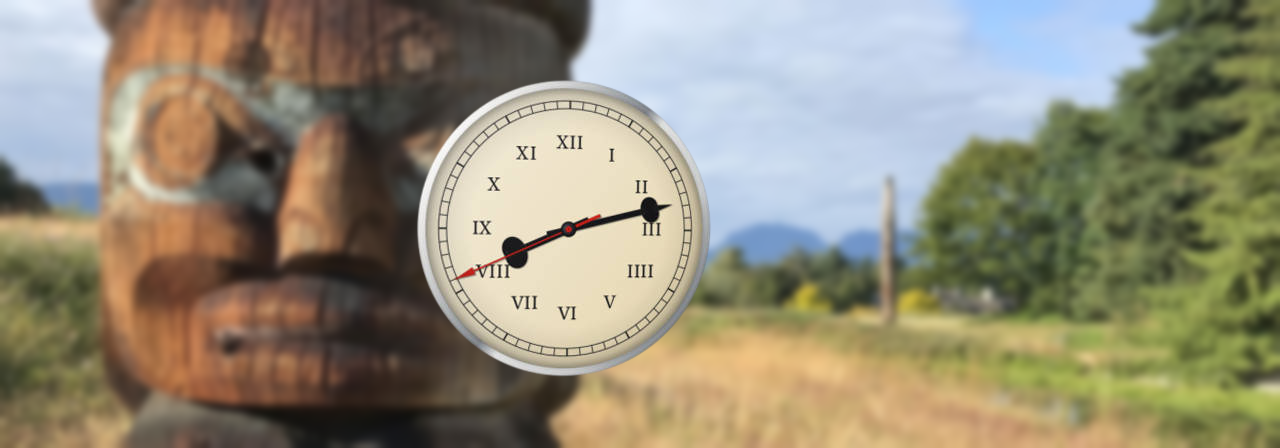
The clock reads h=8 m=12 s=41
